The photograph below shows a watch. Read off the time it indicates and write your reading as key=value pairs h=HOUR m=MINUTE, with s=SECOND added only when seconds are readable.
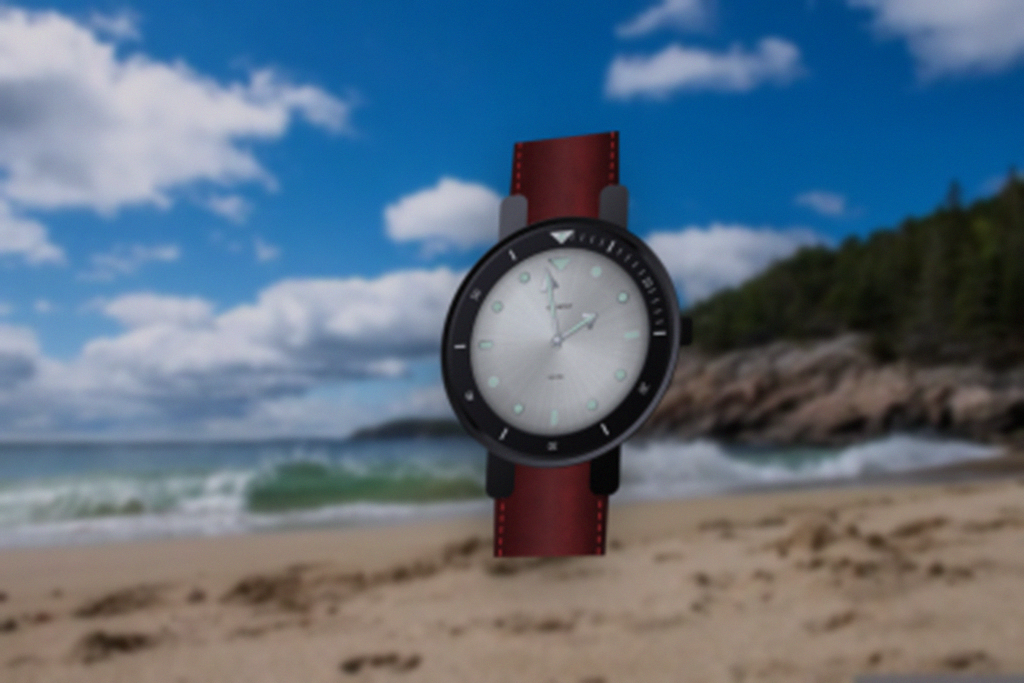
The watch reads h=1 m=58
